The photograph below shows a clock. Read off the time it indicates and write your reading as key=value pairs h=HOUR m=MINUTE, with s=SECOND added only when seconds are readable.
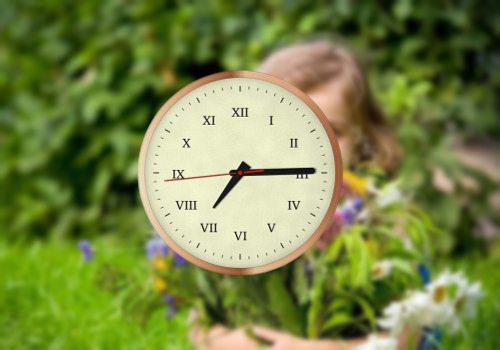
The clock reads h=7 m=14 s=44
